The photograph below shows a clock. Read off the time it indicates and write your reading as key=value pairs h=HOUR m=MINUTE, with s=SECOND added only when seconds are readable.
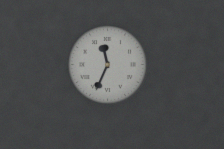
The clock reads h=11 m=34
